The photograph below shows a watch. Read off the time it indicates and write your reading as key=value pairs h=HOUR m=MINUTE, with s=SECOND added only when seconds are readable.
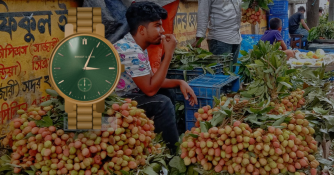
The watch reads h=3 m=4
